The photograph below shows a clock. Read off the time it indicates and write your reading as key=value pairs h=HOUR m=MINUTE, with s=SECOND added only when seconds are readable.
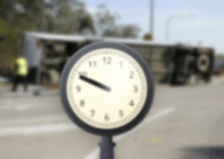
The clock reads h=9 m=49
